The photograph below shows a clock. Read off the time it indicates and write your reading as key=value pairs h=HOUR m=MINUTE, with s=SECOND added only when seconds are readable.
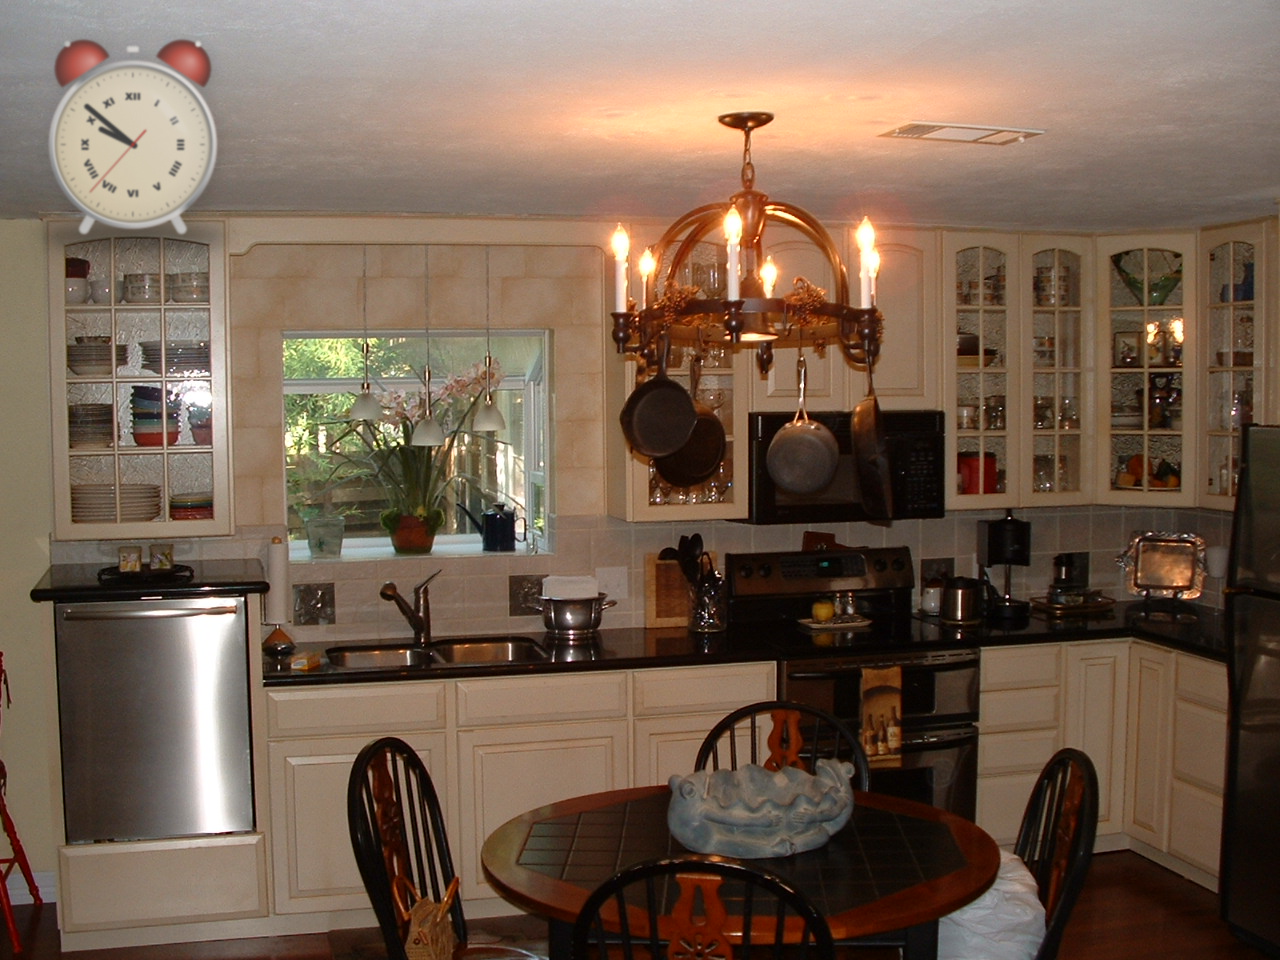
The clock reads h=9 m=51 s=37
